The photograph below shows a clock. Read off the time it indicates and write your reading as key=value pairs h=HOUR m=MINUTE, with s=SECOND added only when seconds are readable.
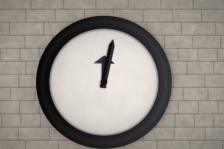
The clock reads h=12 m=2
